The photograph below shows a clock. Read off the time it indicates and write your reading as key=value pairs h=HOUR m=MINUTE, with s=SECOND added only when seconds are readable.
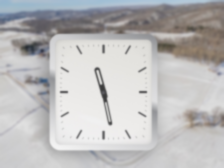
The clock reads h=11 m=28
